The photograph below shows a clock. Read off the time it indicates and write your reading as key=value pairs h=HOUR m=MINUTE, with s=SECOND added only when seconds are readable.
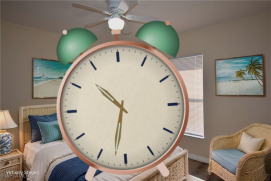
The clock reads h=10 m=32
